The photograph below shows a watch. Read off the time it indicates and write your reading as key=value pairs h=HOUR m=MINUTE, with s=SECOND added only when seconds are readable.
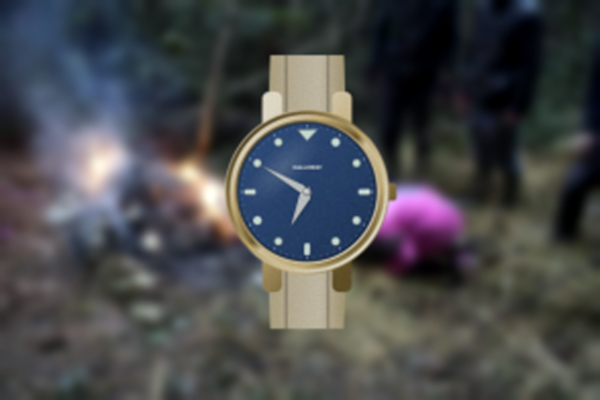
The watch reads h=6 m=50
